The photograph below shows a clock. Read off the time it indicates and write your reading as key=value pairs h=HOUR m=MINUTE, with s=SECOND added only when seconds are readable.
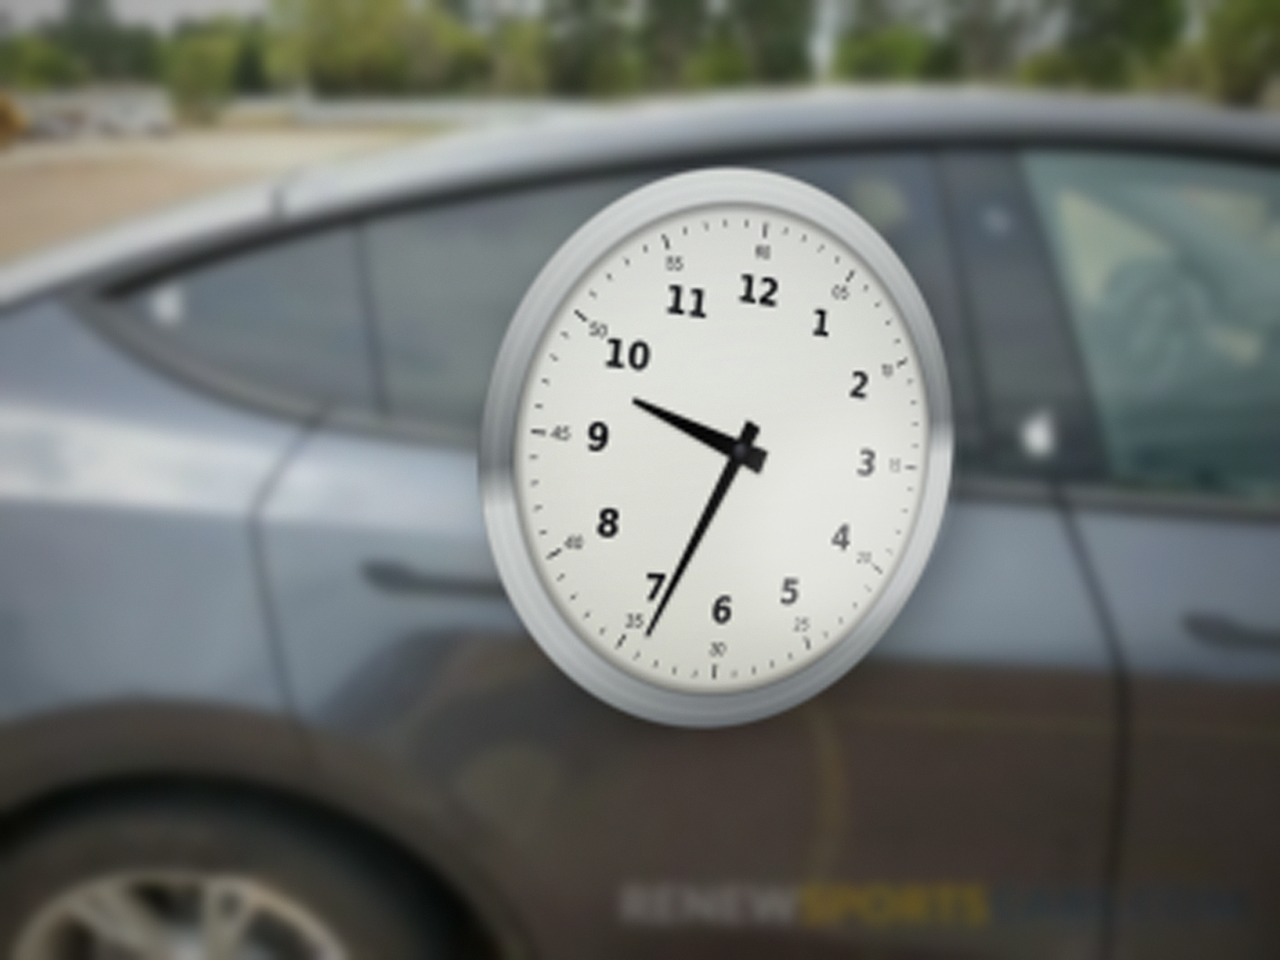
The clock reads h=9 m=34
